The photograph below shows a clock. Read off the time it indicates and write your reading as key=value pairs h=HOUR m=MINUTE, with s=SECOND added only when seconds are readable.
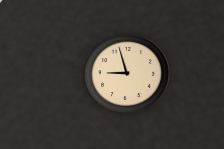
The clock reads h=8 m=57
